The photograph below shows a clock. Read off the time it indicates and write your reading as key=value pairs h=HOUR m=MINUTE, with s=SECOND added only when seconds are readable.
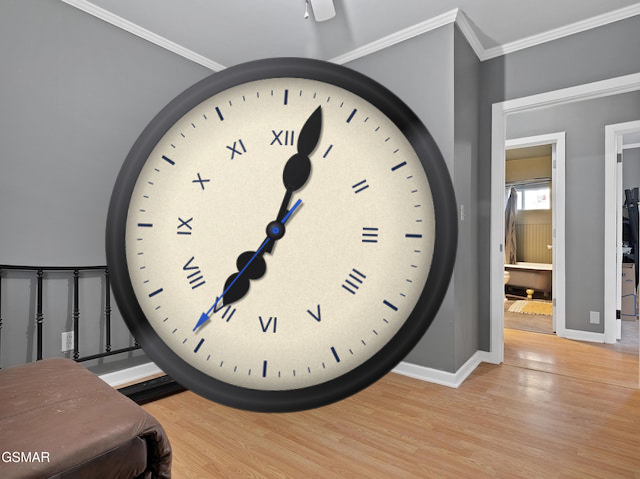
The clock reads h=7 m=2 s=36
